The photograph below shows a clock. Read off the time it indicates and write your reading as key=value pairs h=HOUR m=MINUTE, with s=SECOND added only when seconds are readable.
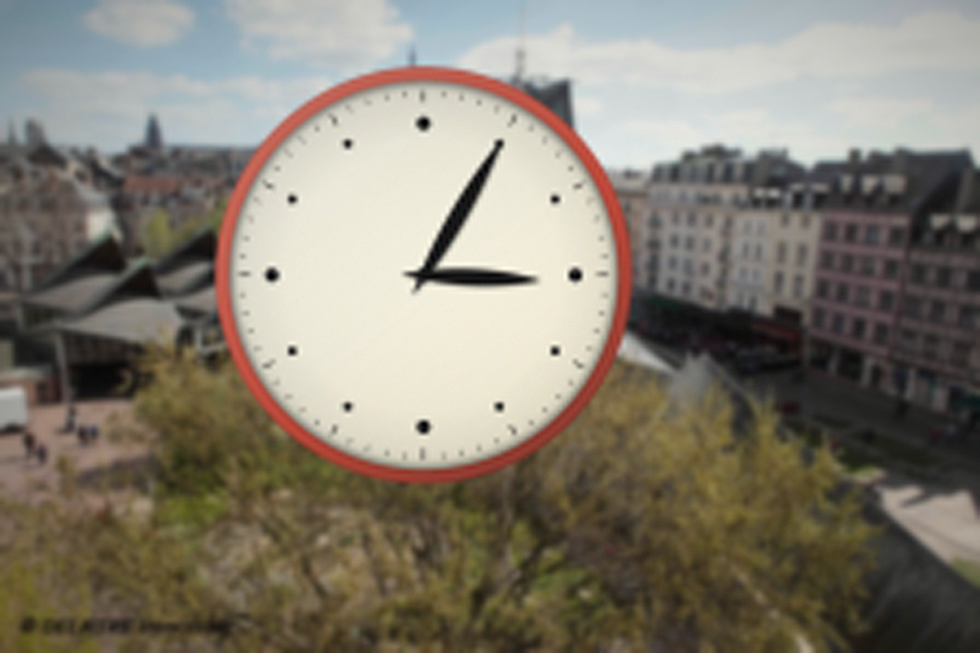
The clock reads h=3 m=5
